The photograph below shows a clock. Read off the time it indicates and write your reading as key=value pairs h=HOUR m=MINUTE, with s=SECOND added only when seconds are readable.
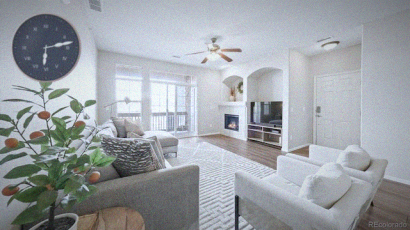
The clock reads h=6 m=13
